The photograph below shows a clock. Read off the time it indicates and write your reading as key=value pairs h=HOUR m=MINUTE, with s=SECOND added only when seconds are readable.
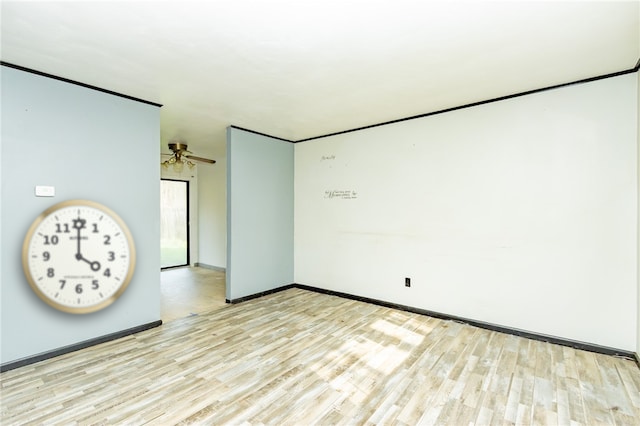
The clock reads h=4 m=0
